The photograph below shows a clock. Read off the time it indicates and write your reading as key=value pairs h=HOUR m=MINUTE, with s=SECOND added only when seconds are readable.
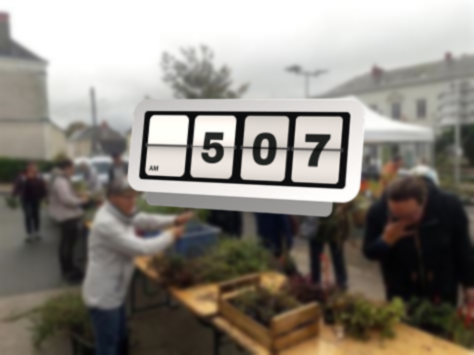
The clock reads h=5 m=7
